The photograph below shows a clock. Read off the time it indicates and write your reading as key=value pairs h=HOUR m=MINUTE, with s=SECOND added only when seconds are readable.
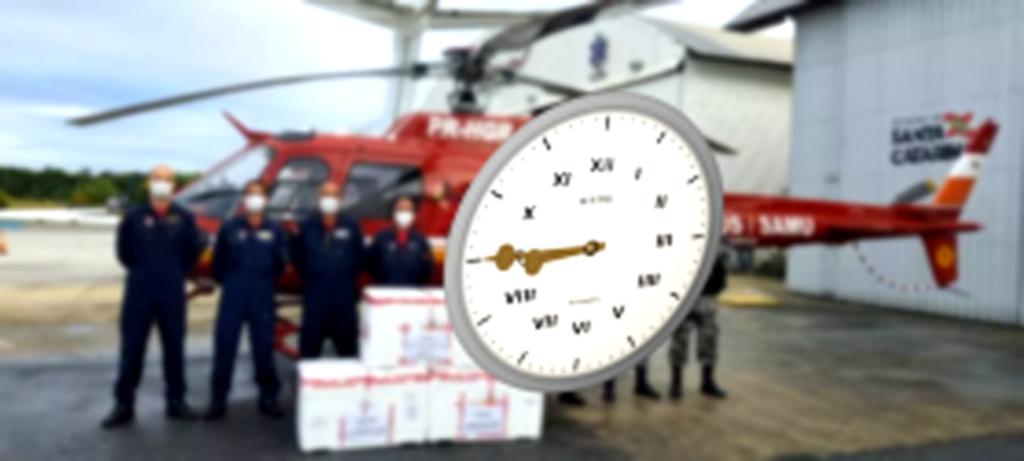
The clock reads h=8 m=45
